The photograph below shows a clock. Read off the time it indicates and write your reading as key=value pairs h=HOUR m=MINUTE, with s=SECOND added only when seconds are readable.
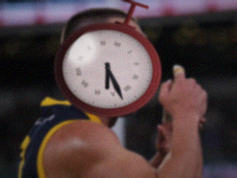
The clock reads h=5 m=23
